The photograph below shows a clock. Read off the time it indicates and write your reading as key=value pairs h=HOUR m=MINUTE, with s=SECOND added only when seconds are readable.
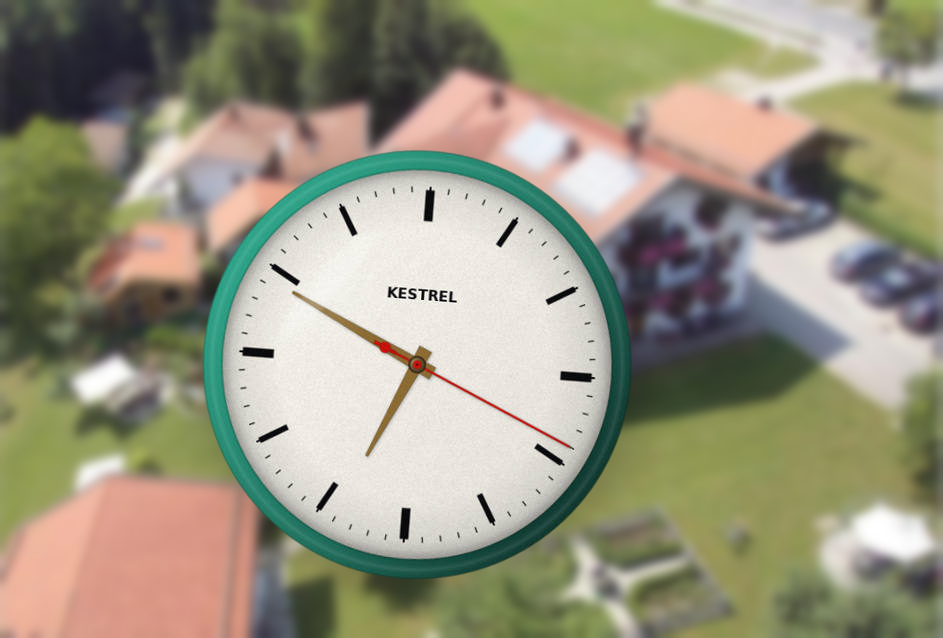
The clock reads h=6 m=49 s=19
